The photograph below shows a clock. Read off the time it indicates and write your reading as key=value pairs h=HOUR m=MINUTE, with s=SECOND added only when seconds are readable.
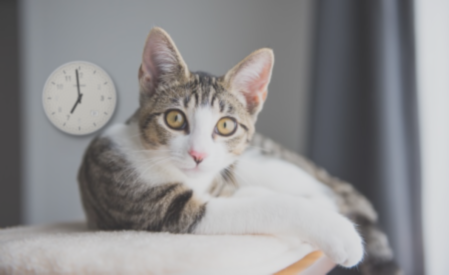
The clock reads h=6 m=59
